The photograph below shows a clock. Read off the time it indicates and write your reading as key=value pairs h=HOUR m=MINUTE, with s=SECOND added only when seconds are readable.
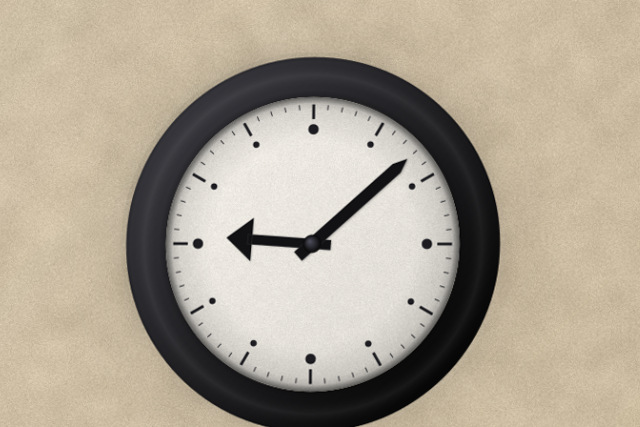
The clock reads h=9 m=8
